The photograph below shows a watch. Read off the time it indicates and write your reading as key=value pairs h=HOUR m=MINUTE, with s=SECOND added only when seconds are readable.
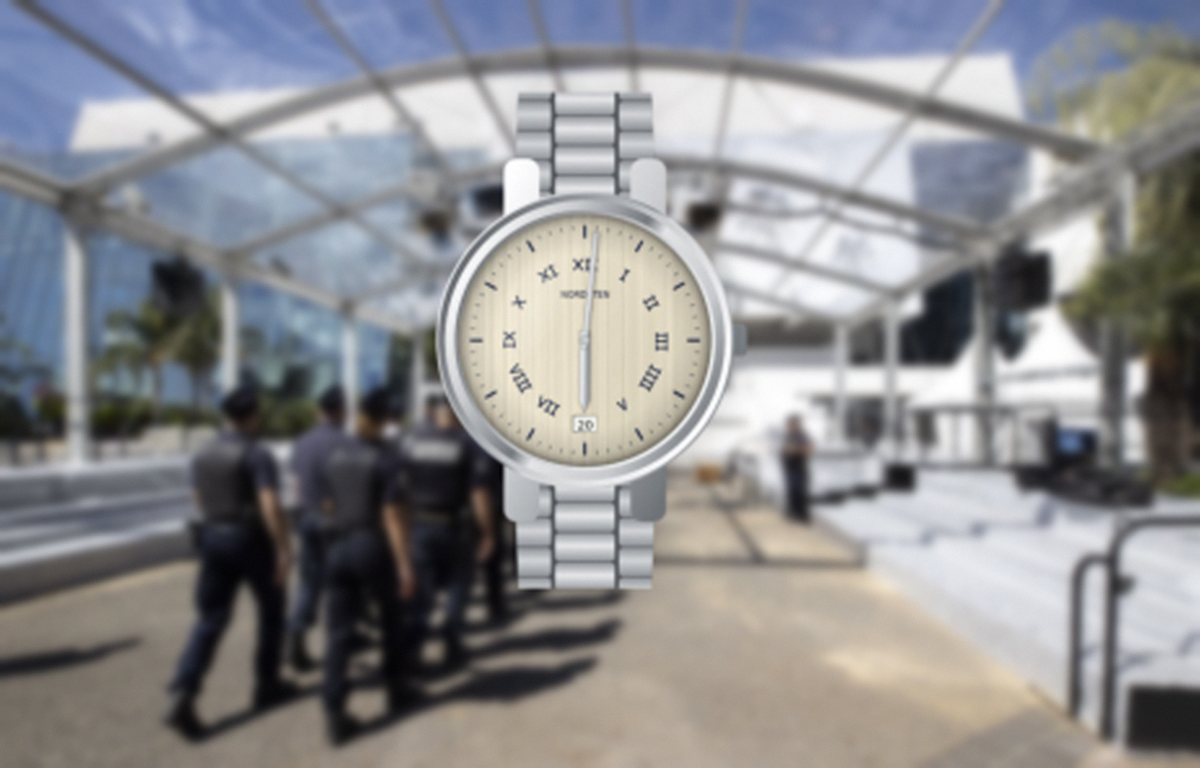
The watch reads h=6 m=1
